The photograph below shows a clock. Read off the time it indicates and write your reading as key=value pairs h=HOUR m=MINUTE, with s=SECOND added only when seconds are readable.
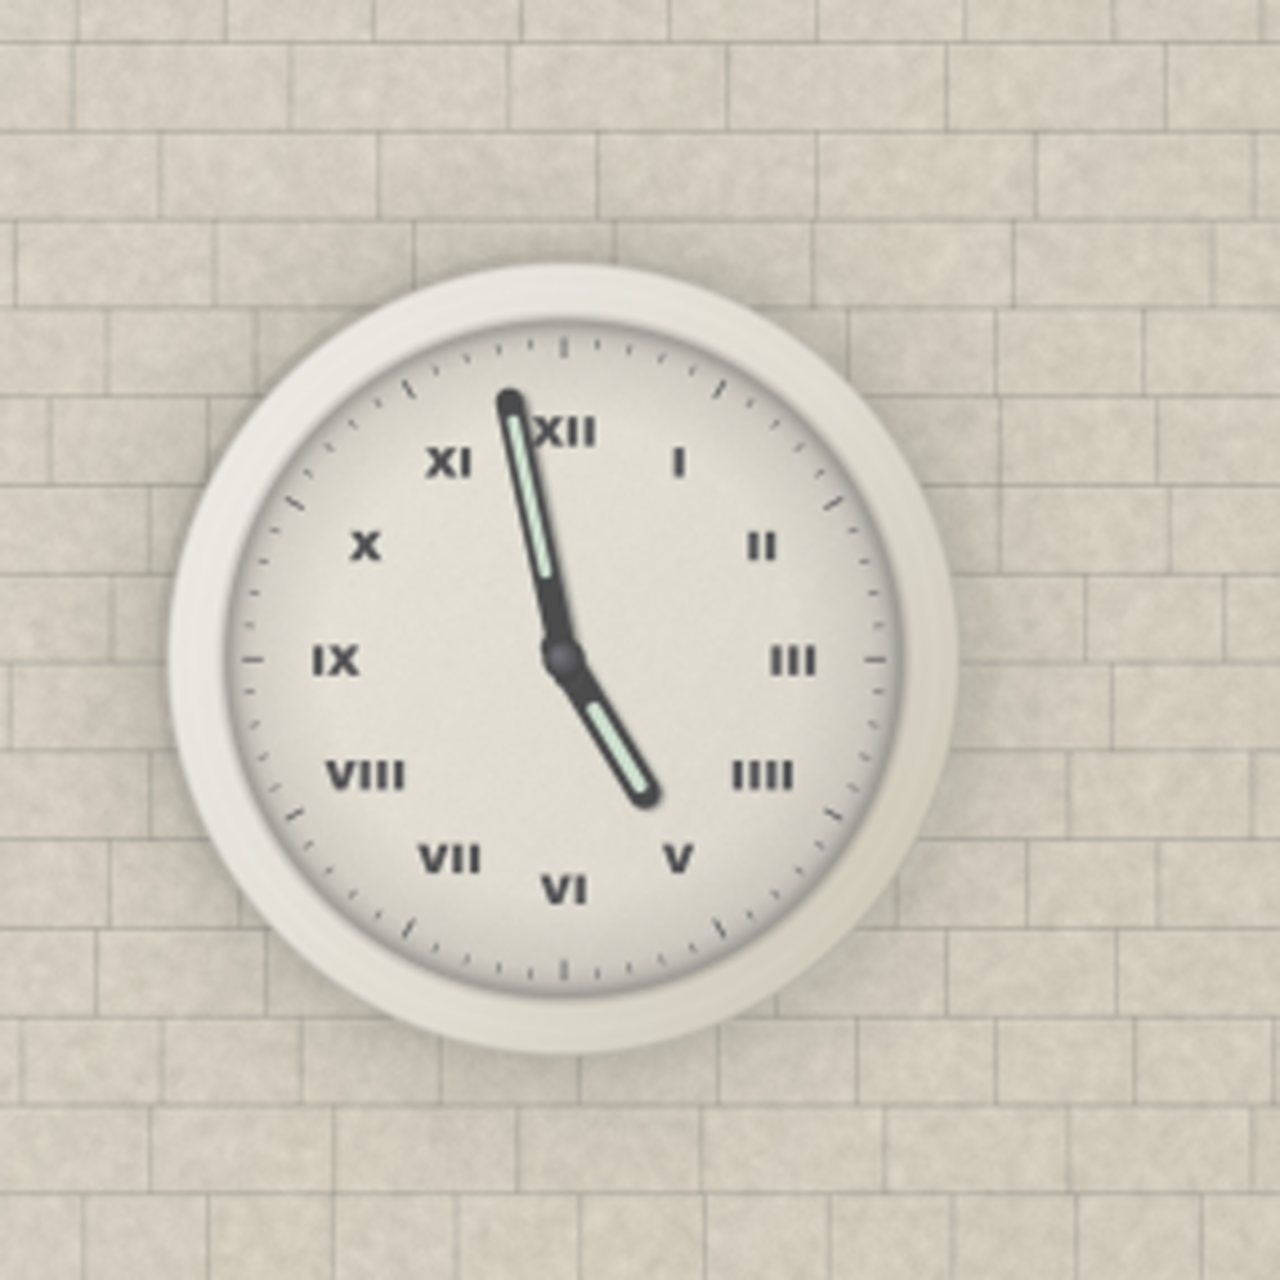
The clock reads h=4 m=58
